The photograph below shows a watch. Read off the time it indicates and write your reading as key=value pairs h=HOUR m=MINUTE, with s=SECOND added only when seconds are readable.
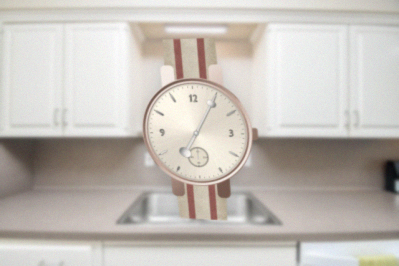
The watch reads h=7 m=5
